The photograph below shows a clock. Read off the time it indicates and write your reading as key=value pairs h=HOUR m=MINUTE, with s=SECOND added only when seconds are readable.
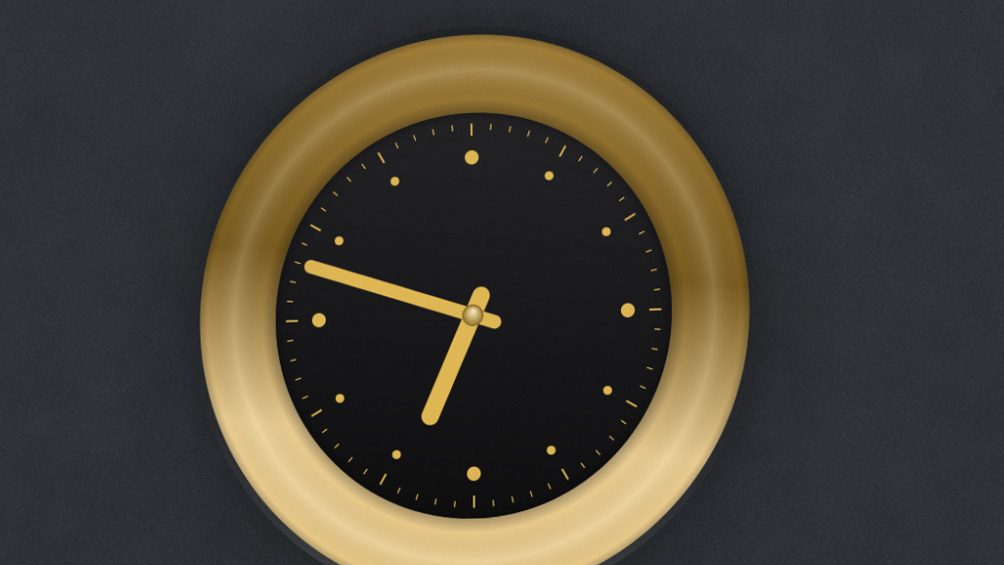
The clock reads h=6 m=48
